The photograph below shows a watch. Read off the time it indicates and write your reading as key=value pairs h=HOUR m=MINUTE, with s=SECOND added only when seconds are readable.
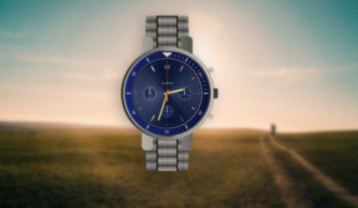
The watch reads h=2 m=33
